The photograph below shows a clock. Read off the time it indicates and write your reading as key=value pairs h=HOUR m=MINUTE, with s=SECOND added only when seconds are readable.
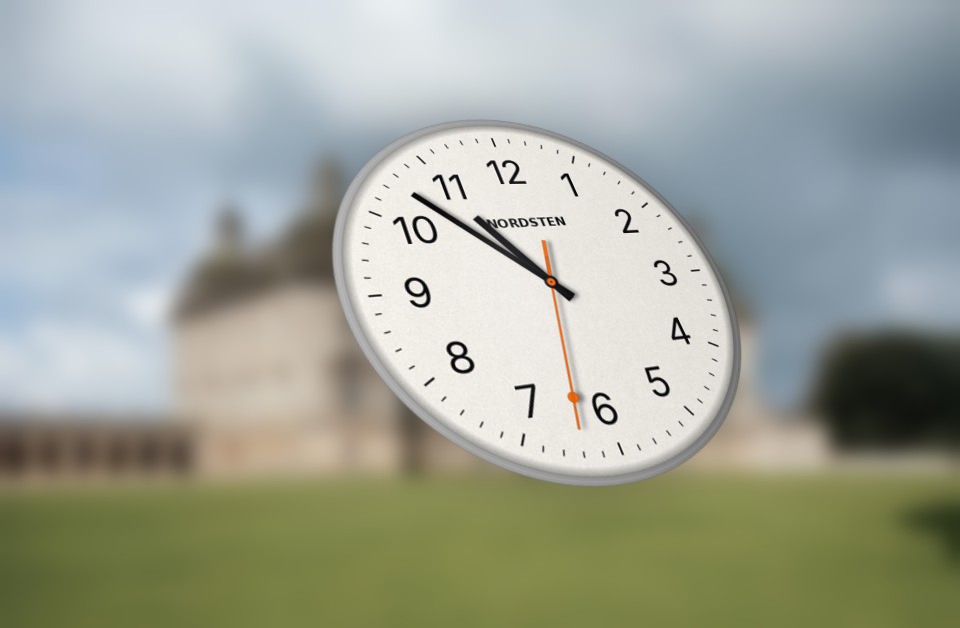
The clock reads h=10 m=52 s=32
